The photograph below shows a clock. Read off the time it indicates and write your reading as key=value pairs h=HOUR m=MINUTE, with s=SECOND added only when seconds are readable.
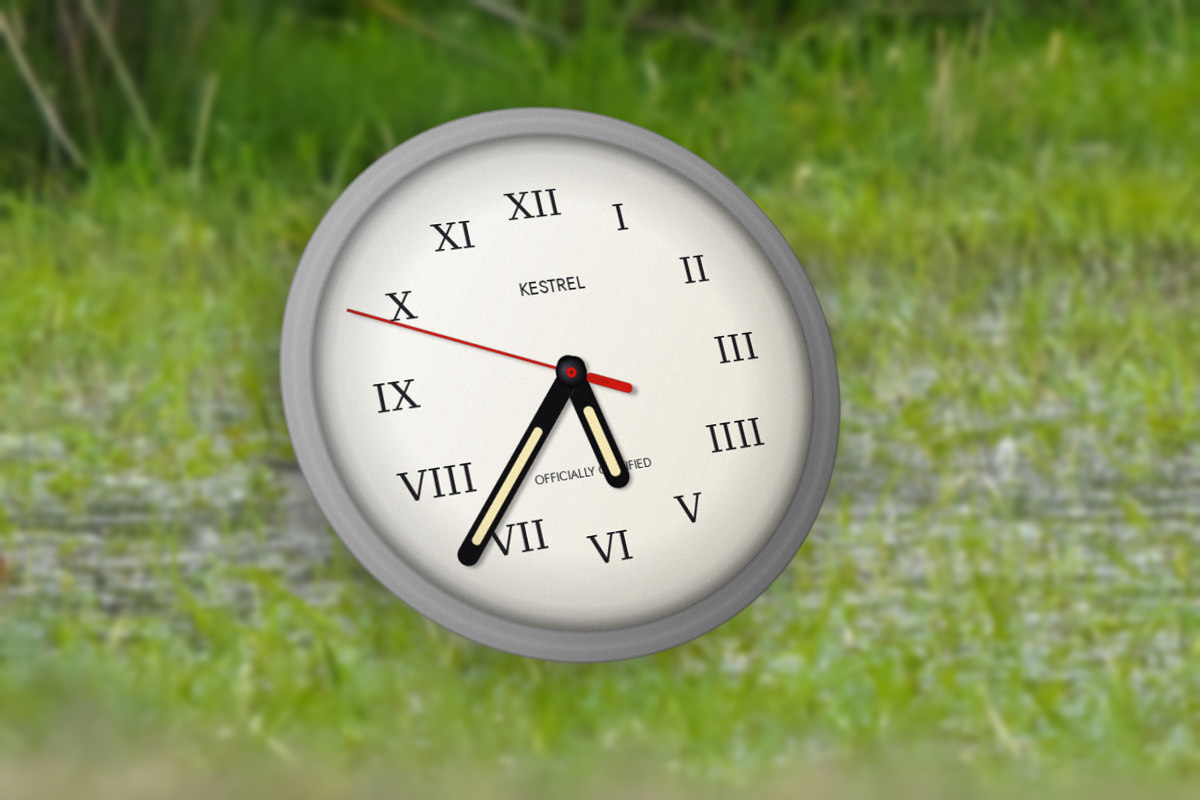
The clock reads h=5 m=36 s=49
